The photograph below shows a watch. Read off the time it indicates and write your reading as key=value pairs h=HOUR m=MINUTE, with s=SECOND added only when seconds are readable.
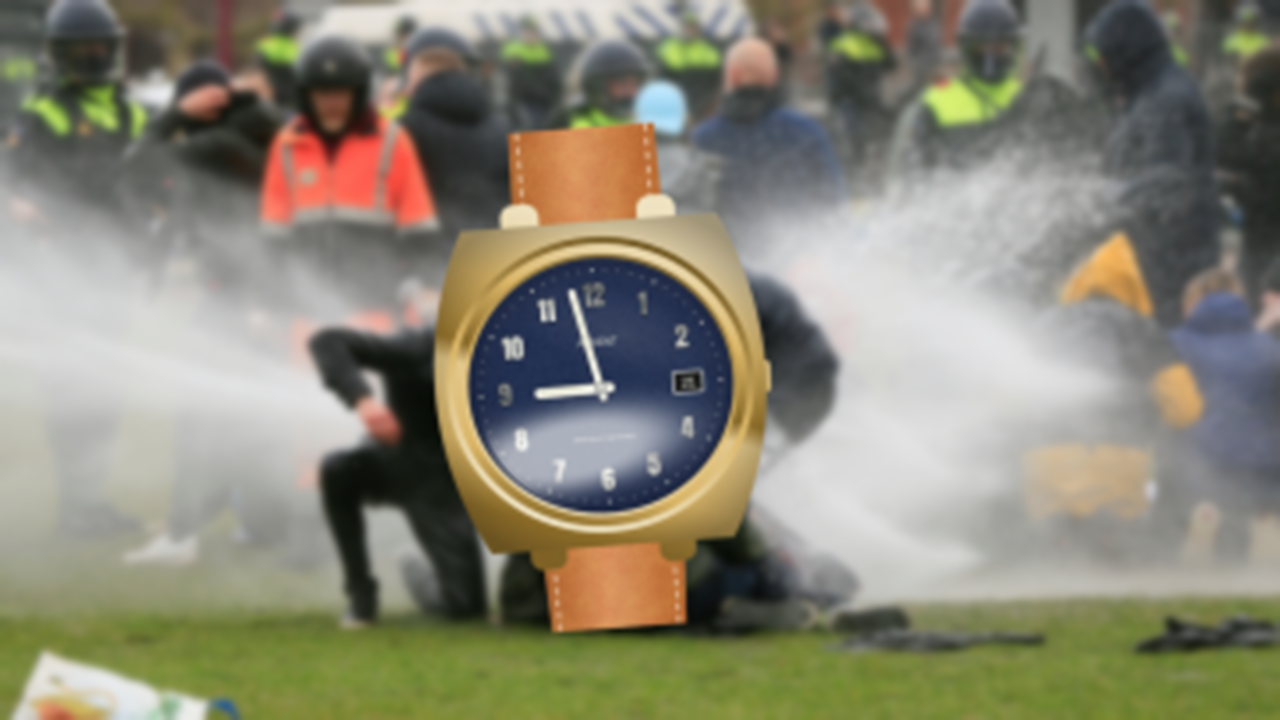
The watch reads h=8 m=58
